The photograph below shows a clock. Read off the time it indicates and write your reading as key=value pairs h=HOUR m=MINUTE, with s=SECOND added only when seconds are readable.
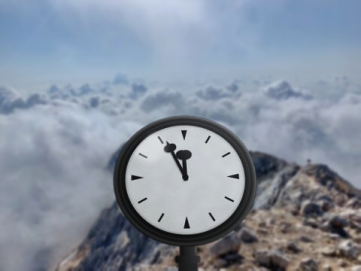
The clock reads h=11 m=56
